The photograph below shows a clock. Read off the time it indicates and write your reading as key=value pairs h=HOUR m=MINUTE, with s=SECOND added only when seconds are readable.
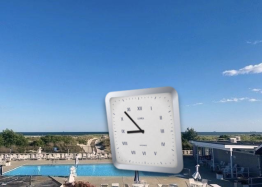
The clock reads h=8 m=53
